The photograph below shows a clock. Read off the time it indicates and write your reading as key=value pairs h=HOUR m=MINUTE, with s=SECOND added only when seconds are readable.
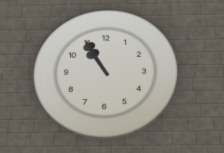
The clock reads h=10 m=55
